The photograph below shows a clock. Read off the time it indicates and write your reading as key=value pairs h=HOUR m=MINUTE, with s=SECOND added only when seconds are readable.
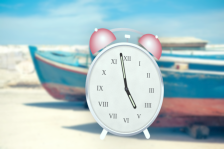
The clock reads h=4 m=58
